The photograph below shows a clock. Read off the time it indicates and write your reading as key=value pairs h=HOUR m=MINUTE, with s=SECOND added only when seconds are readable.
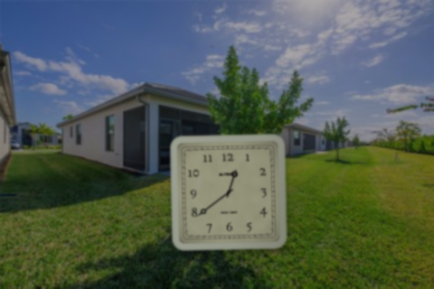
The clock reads h=12 m=39
